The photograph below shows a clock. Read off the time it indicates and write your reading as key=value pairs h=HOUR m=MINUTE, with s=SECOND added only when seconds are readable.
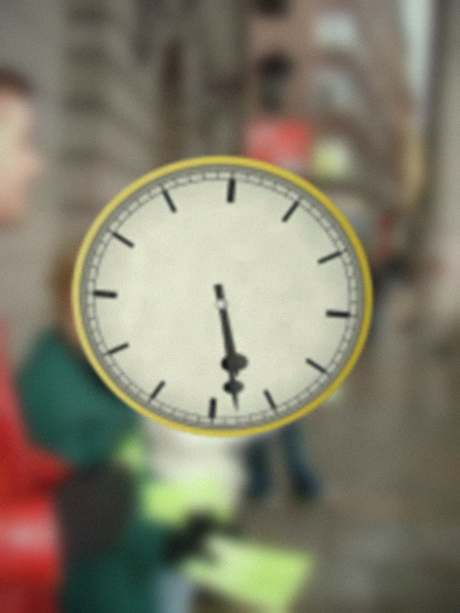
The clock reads h=5 m=28
